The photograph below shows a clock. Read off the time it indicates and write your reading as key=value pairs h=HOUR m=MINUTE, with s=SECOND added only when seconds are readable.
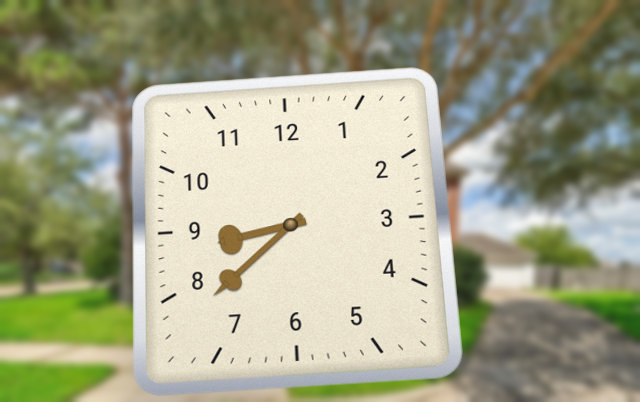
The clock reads h=8 m=38
